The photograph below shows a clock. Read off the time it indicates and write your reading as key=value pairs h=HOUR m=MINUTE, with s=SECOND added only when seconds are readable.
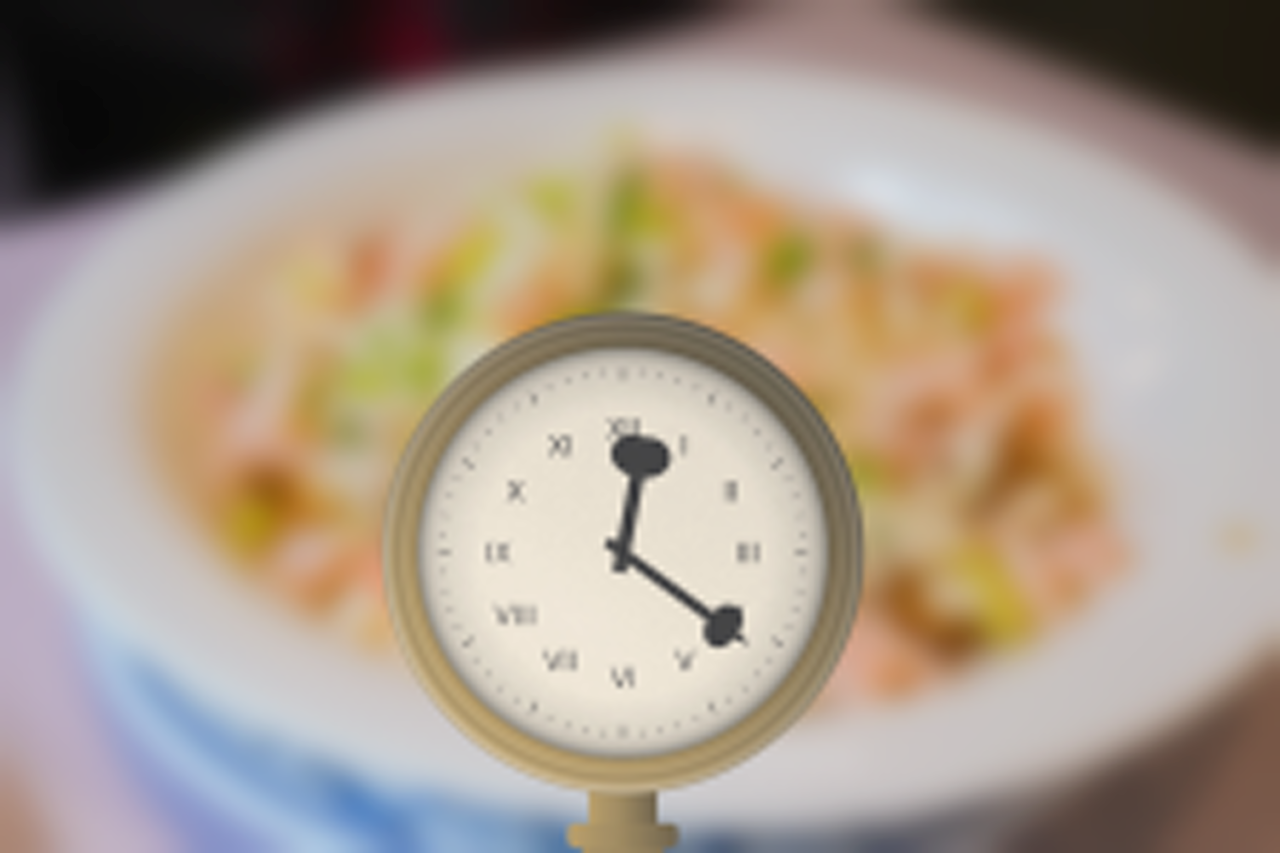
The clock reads h=12 m=21
